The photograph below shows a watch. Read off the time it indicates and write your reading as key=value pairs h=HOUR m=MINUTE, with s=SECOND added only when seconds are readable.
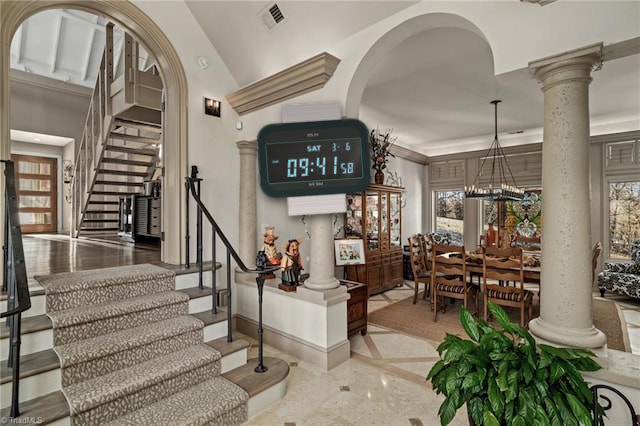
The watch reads h=9 m=41 s=58
